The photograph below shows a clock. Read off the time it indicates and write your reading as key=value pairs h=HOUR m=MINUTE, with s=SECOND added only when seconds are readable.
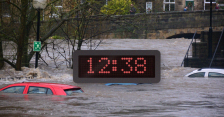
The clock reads h=12 m=38
